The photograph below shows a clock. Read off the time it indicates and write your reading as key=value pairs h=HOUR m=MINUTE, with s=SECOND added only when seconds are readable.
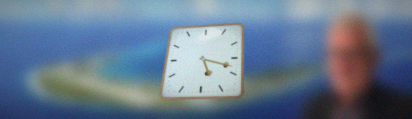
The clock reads h=5 m=18
